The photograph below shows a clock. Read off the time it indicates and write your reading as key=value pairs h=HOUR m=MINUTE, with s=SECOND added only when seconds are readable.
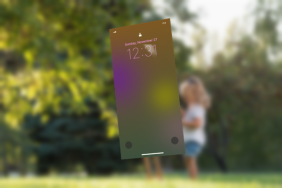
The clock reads h=12 m=31
